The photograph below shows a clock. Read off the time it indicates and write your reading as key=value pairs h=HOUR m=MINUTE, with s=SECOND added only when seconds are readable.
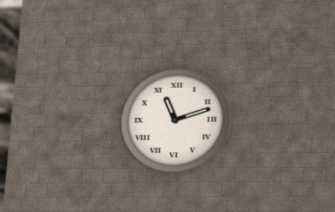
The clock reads h=11 m=12
